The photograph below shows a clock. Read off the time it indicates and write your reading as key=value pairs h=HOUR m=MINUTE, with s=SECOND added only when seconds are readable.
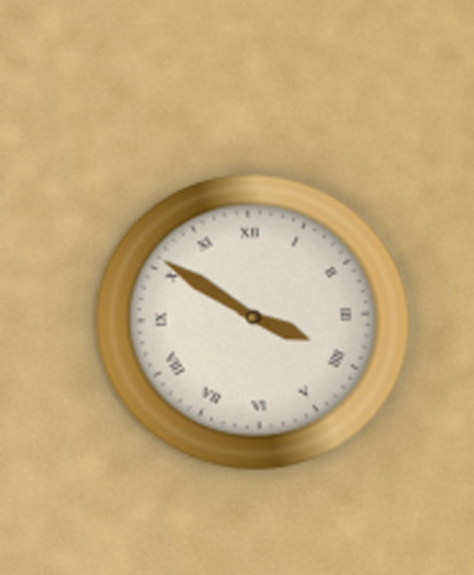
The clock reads h=3 m=51
